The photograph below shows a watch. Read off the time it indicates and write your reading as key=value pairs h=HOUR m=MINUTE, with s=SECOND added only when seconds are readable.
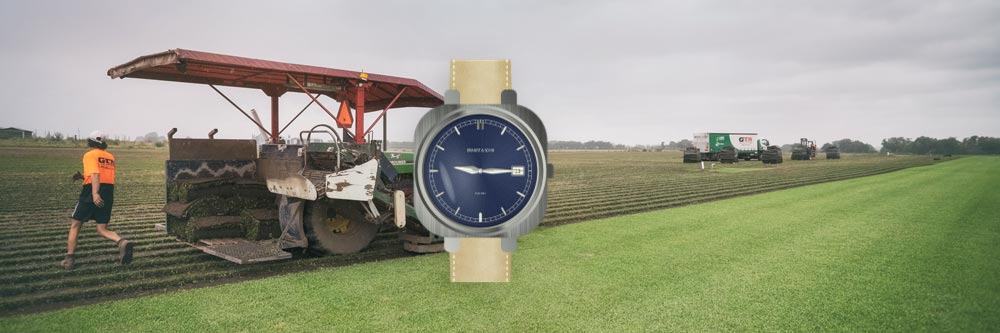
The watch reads h=9 m=15
